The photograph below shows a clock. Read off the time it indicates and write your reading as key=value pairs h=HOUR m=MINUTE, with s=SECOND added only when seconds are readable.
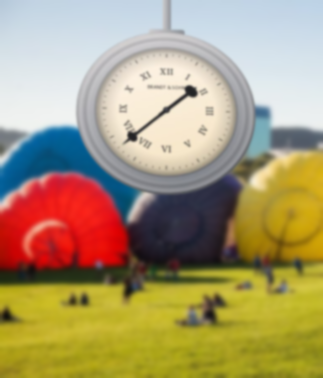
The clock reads h=1 m=38
